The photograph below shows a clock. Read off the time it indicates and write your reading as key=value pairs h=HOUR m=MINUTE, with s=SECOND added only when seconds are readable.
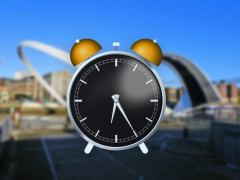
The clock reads h=6 m=25
